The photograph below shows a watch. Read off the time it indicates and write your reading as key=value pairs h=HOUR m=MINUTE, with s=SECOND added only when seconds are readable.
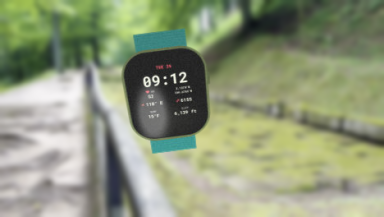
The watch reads h=9 m=12
